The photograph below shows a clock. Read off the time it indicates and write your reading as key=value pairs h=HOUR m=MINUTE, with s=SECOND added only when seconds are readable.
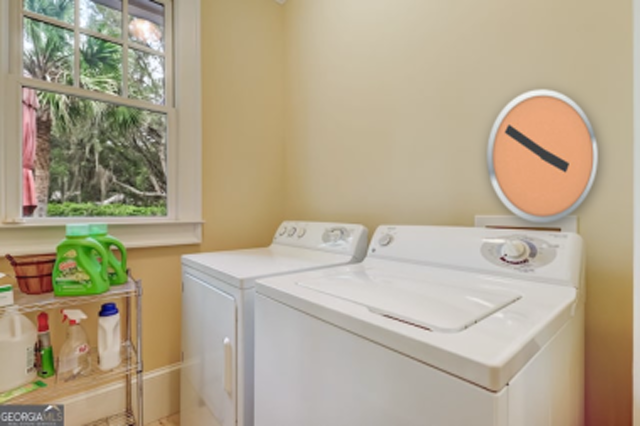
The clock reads h=3 m=50
